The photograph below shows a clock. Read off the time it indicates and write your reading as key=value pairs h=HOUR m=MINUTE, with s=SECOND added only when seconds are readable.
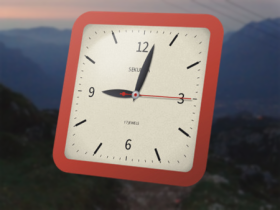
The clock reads h=9 m=2 s=15
